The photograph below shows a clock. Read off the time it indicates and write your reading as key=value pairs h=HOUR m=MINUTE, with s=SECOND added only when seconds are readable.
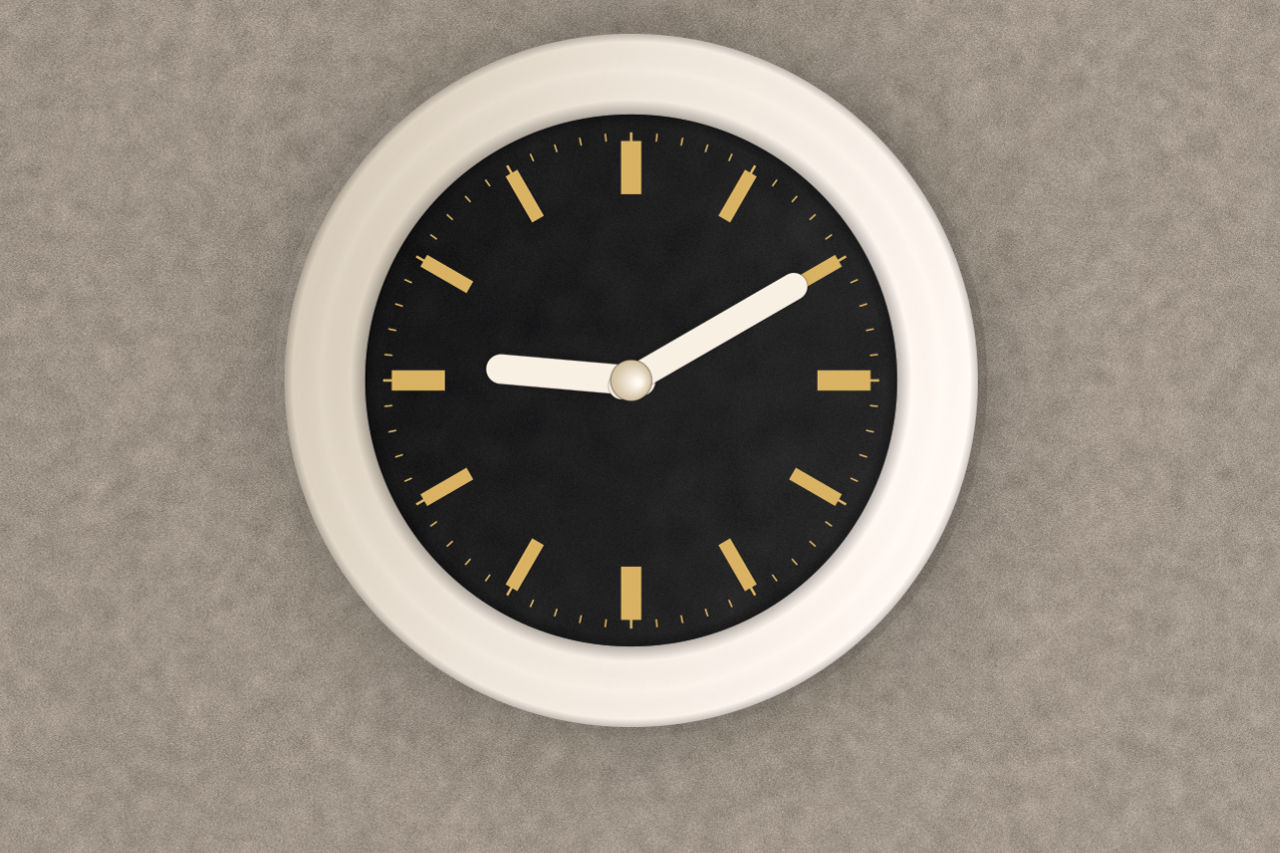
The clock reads h=9 m=10
